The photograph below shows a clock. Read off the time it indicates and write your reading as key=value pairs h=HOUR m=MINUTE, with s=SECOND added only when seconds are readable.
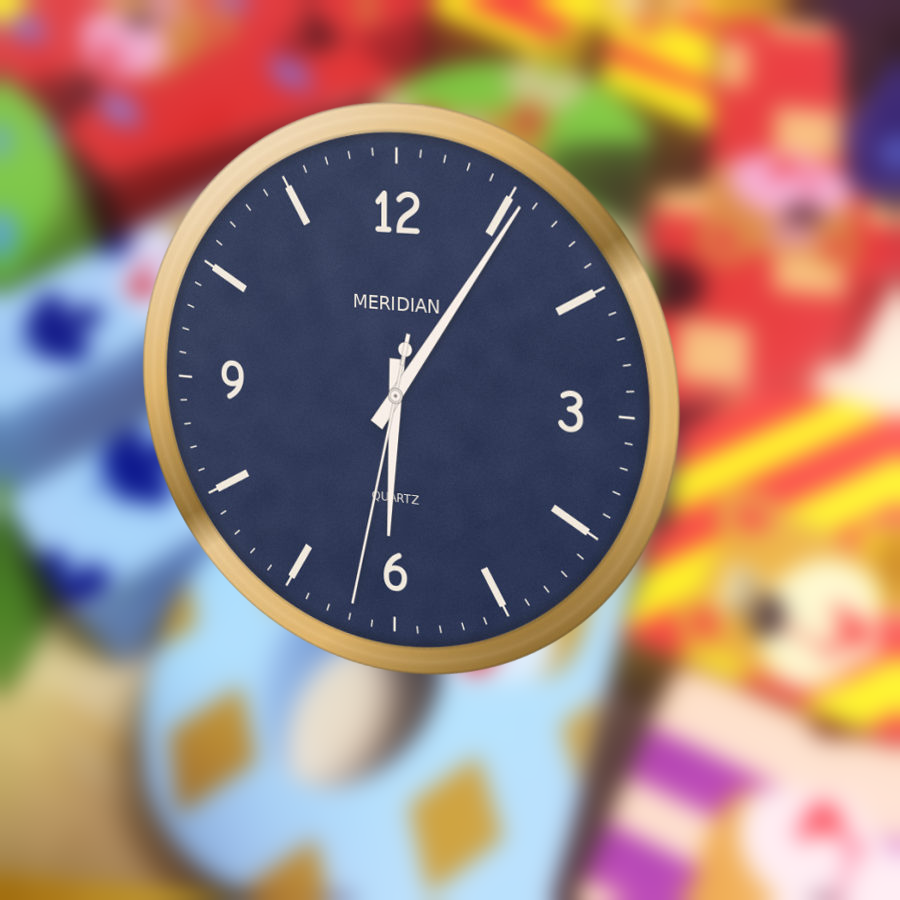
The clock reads h=6 m=5 s=32
